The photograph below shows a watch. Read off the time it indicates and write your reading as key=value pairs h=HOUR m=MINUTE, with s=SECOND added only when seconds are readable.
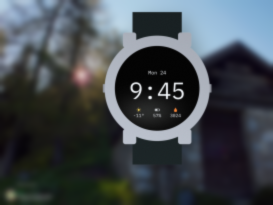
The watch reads h=9 m=45
